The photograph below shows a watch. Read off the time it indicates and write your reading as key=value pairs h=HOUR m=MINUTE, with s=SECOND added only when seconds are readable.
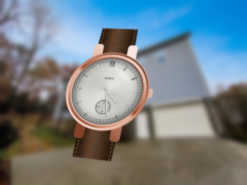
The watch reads h=4 m=28
